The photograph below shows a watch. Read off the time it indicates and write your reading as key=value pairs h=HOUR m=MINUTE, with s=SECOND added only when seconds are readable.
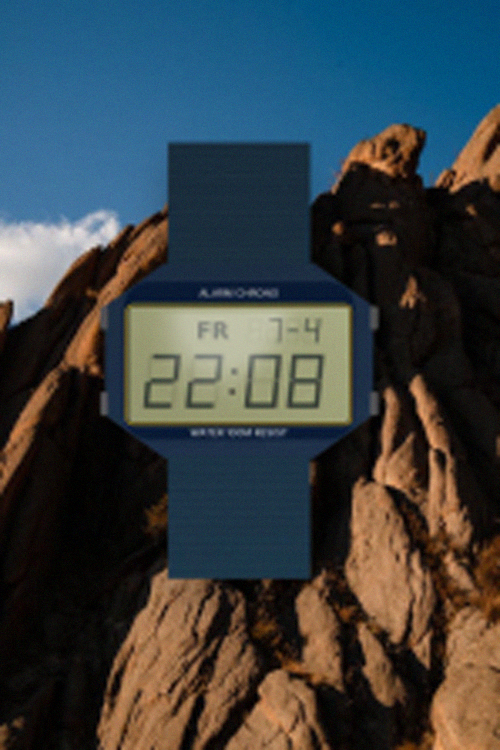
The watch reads h=22 m=8
